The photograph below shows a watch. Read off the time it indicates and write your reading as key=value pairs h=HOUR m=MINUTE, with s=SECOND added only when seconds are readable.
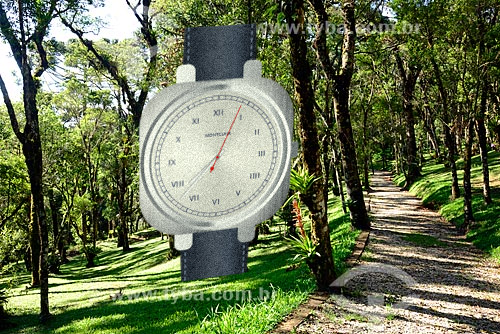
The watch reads h=7 m=37 s=4
